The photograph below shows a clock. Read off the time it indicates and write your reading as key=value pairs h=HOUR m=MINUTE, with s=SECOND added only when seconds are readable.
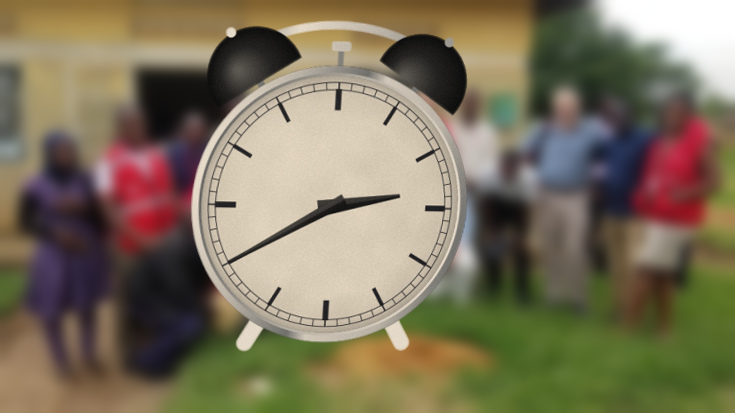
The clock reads h=2 m=40
